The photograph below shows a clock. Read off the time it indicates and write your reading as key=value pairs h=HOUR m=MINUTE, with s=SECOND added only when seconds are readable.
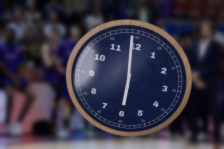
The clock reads h=5 m=59
